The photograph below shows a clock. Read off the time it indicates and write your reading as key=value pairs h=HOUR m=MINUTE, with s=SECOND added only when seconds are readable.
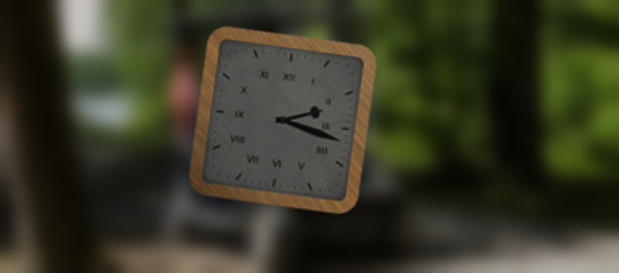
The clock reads h=2 m=17
